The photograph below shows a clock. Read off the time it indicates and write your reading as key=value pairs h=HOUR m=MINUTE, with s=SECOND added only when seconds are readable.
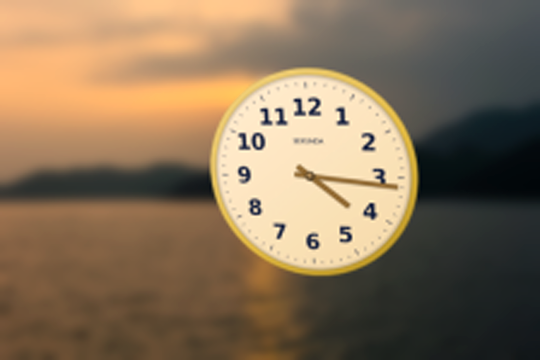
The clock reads h=4 m=16
